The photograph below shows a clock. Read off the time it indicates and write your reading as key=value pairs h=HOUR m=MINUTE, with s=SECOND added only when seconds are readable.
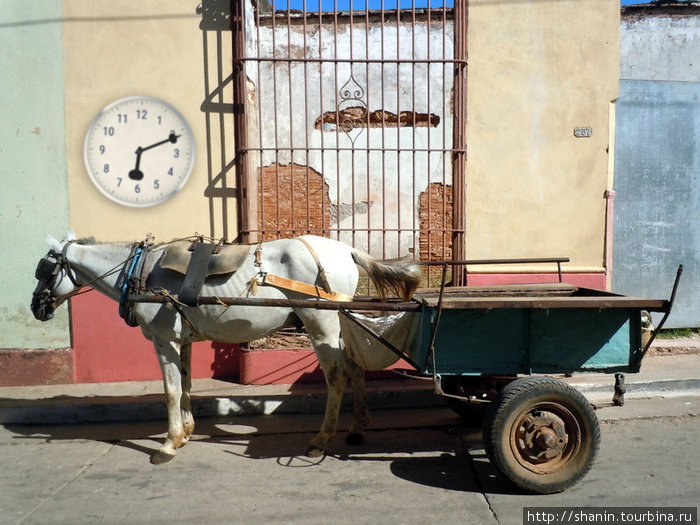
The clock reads h=6 m=11
